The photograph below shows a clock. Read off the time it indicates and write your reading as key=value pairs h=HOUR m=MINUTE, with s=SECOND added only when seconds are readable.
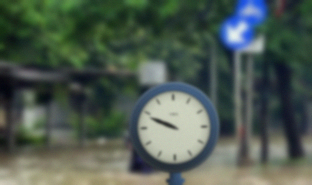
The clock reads h=9 m=49
